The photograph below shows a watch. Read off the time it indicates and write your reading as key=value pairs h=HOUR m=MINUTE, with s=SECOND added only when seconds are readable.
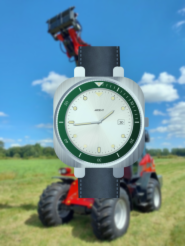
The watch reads h=1 m=44
